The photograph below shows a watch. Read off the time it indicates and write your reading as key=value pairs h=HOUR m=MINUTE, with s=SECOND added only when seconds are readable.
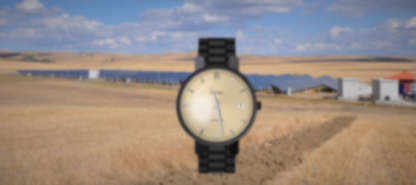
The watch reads h=11 m=28
